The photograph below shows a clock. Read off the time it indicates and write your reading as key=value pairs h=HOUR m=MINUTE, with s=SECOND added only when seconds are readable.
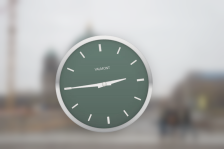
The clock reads h=2 m=45
